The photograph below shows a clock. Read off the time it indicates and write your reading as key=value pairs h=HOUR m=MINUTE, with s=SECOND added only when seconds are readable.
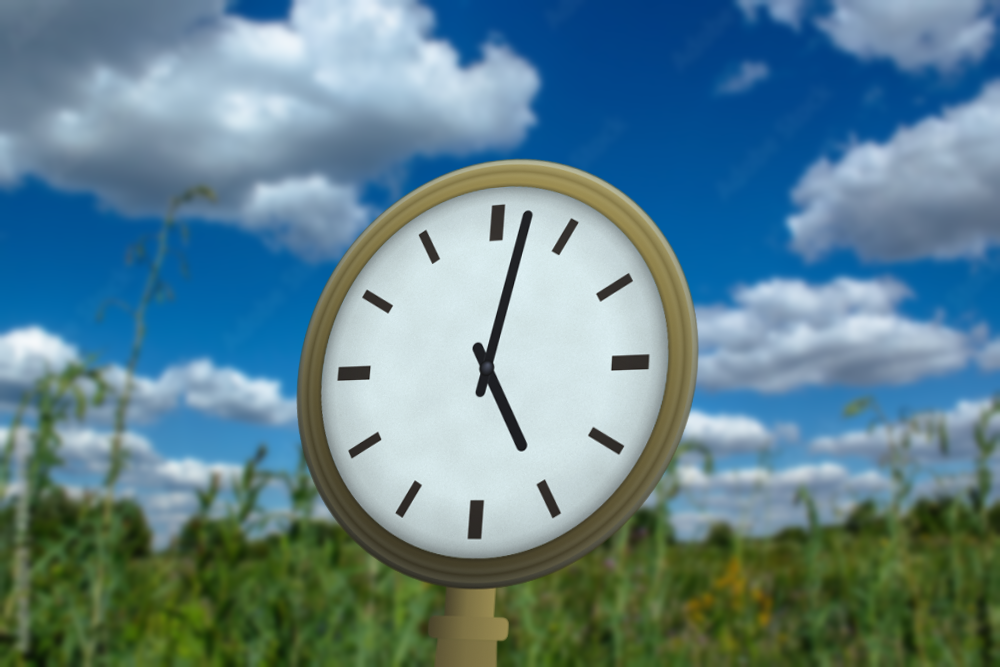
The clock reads h=5 m=2
